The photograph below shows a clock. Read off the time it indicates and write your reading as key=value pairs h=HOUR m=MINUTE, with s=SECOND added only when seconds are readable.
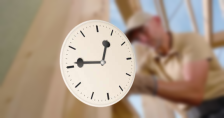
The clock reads h=12 m=46
